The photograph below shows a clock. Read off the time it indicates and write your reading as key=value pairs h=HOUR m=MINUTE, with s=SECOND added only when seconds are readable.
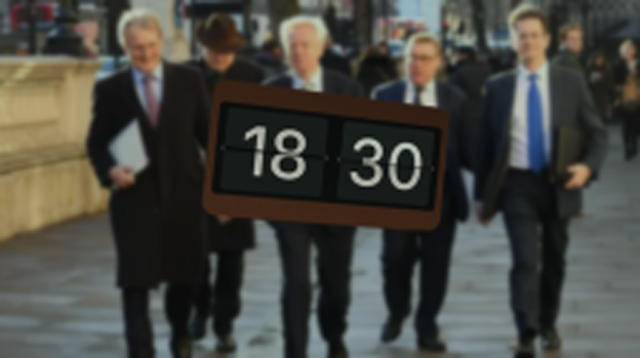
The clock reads h=18 m=30
